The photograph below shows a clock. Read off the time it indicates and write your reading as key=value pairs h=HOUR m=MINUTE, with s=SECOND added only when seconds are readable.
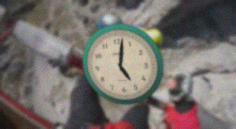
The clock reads h=5 m=2
